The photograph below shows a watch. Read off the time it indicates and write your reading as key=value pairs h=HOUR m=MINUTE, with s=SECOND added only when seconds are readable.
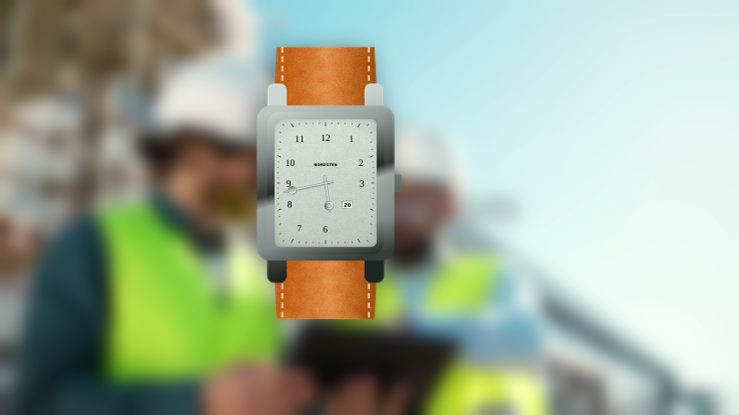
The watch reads h=5 m=43
